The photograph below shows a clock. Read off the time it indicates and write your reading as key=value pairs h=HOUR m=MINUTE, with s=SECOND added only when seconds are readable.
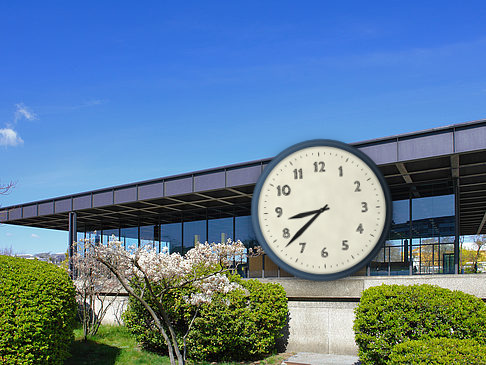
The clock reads h=8 m=38
